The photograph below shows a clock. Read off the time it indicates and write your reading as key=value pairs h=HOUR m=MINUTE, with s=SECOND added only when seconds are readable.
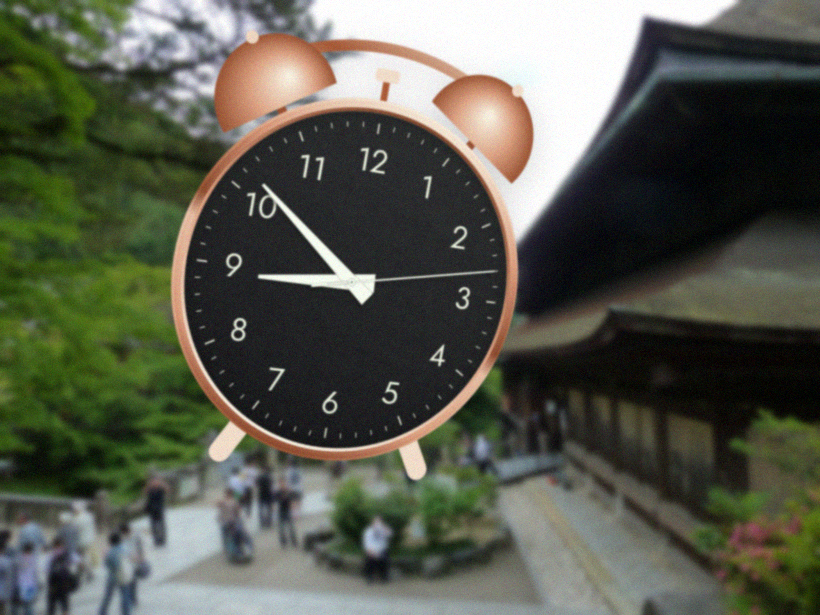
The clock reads h=8 m=51 s=13
